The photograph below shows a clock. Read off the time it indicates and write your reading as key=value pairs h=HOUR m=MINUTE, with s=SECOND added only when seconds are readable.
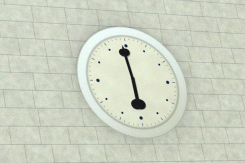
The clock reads h=5 m=59
